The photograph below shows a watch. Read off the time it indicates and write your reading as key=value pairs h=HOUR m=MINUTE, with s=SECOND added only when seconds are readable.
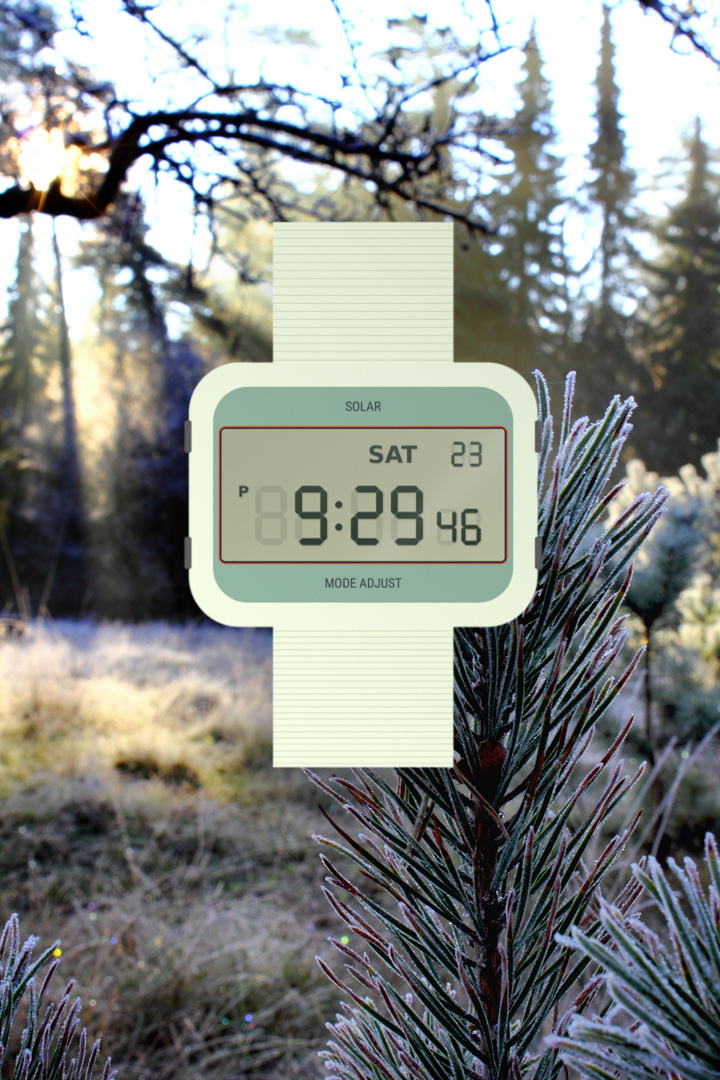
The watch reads h=9 m=29 s=46
